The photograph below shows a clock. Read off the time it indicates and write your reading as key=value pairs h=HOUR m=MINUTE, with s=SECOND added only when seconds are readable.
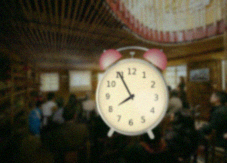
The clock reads h=7 m=55
